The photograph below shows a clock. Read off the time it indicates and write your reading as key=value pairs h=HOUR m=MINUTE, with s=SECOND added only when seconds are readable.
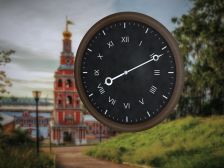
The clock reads h=8 m=11
